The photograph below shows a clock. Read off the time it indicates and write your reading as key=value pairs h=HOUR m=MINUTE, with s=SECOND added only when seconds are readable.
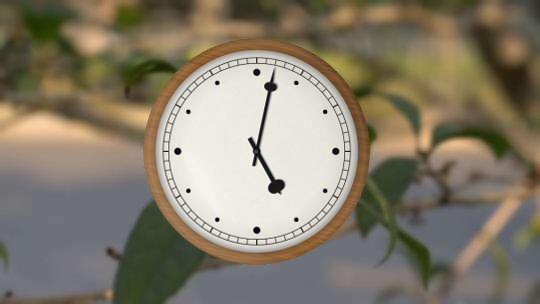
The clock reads h=5 m=2
